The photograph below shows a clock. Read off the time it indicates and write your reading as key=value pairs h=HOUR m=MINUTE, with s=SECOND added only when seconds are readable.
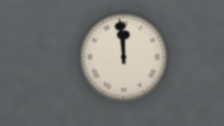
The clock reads h=11 m=59
